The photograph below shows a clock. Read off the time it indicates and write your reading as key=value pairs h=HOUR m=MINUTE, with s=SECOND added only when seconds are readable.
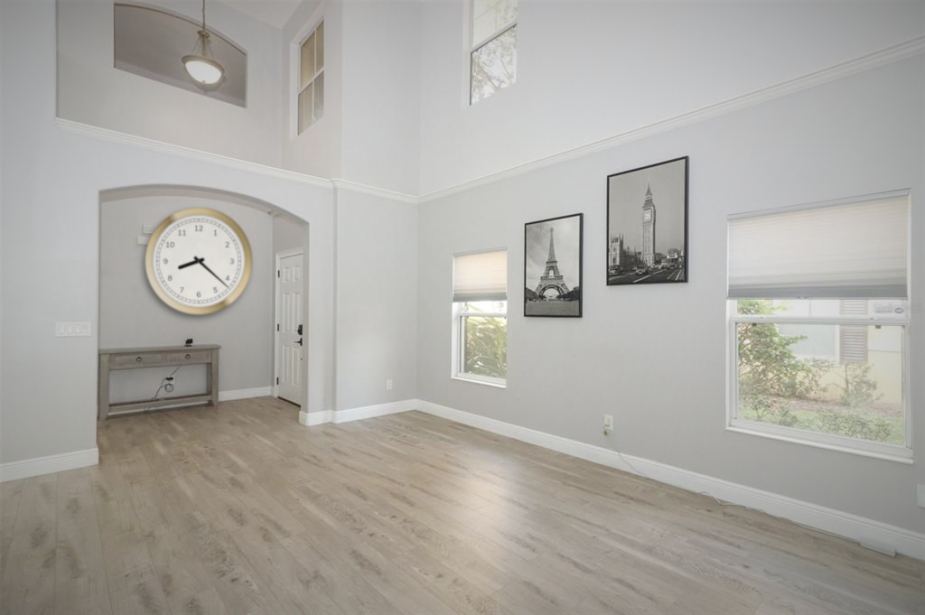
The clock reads h=8 m=22
